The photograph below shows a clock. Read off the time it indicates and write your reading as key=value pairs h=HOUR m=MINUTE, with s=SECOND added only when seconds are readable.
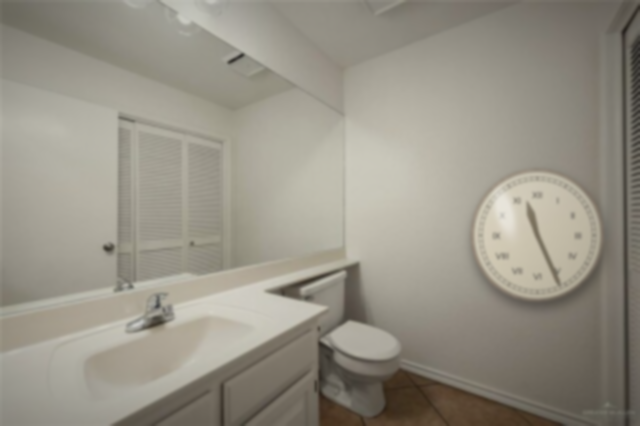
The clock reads h=11 m=26
